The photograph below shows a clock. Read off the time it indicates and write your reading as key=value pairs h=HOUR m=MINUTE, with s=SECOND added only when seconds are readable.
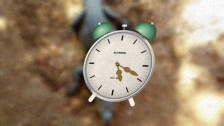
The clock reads h=5 m=19
